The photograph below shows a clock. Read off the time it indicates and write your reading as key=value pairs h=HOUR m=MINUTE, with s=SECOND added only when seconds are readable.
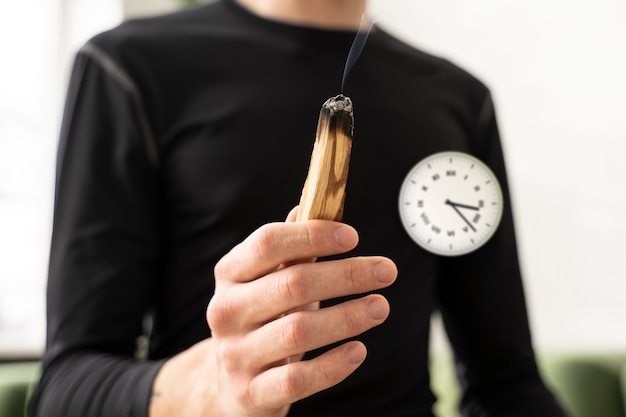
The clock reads h=3 m=23
